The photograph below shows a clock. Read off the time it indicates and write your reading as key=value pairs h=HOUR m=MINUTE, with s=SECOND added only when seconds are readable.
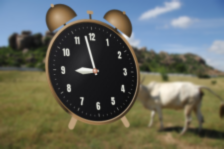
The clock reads h=8 m=58
